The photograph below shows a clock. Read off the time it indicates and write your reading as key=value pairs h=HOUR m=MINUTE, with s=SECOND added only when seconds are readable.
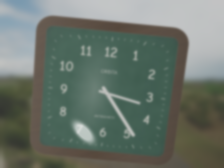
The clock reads h=3 m=24
